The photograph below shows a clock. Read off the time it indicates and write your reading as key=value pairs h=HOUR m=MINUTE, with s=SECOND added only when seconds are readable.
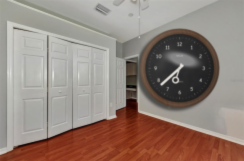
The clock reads h=6 m=38
